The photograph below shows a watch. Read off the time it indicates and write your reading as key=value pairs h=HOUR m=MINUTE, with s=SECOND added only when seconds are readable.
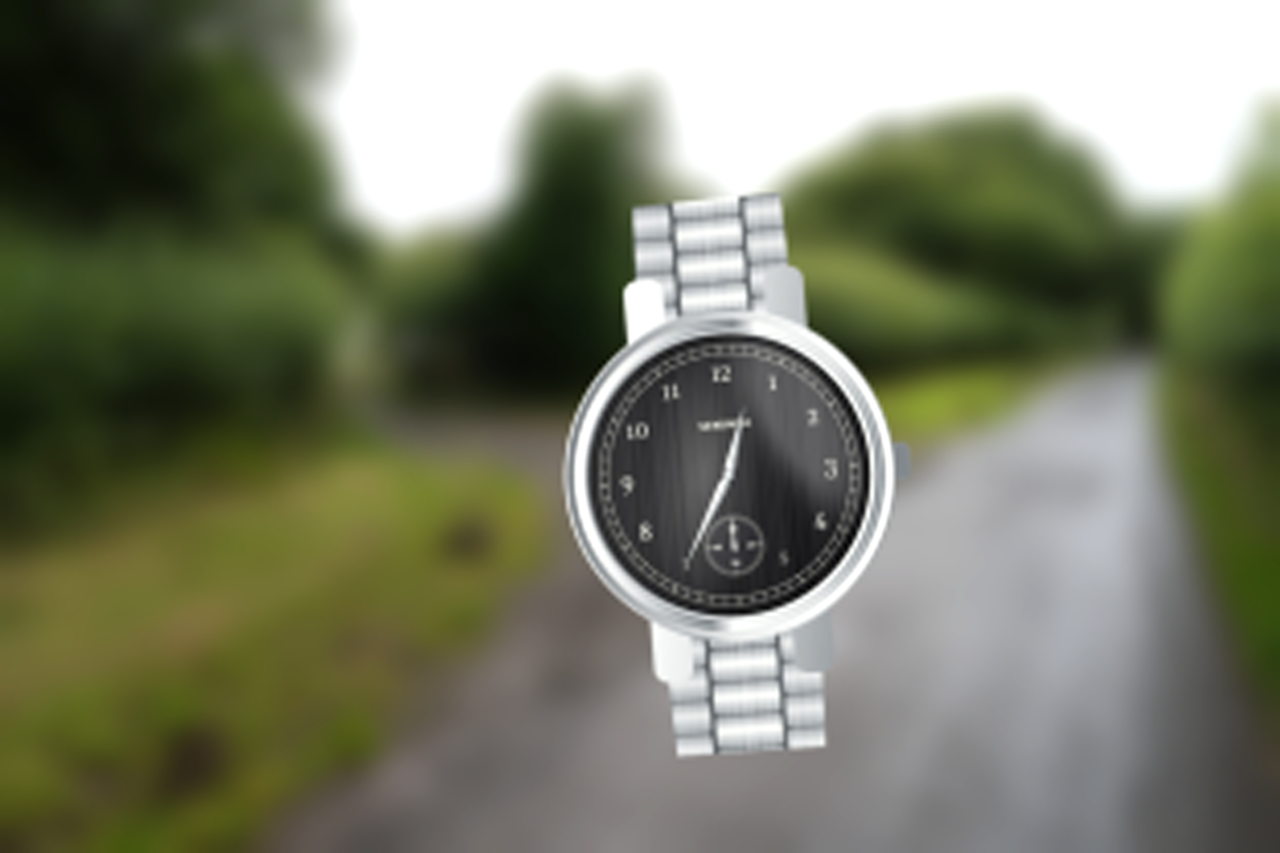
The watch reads h=12 m=35
